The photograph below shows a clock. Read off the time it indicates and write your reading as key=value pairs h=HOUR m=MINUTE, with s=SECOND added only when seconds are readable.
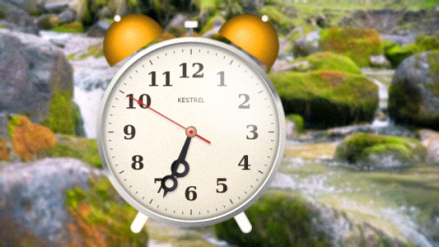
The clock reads h=6 m=33 s=50
